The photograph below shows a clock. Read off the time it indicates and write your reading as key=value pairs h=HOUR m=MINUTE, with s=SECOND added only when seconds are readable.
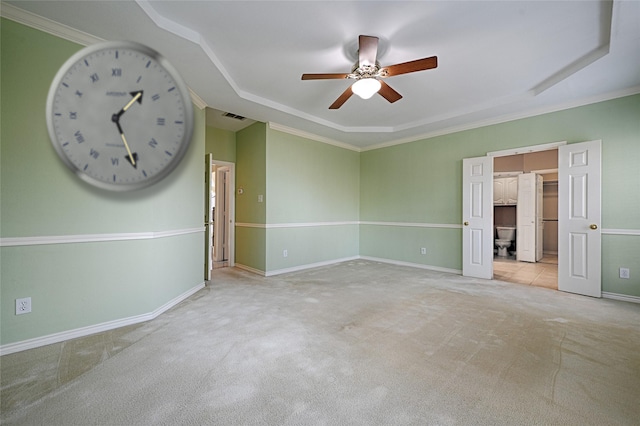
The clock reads h=1 m=26
